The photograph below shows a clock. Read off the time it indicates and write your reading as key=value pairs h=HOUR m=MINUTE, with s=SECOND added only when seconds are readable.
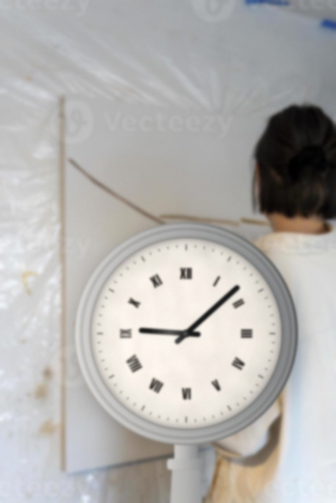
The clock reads h=9 m=8
